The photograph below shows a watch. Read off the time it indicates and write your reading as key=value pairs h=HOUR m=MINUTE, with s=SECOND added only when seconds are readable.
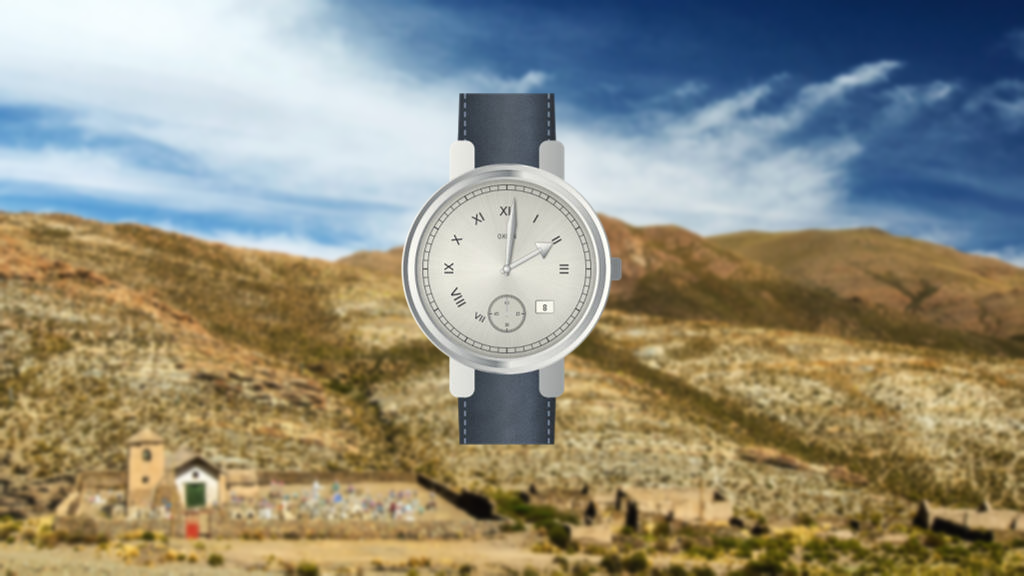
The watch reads h=2 m=1
